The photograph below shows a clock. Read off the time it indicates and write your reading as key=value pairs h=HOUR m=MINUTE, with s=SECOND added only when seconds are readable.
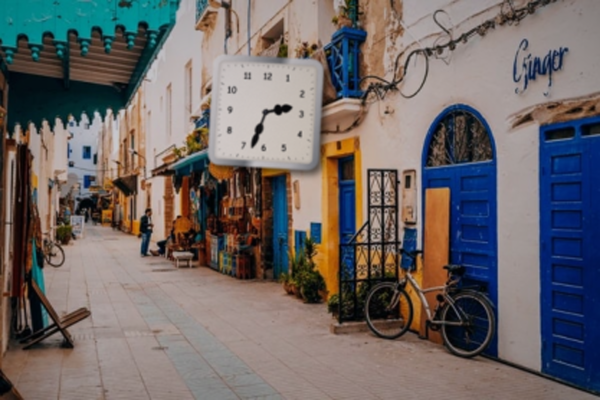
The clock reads h=2 m=33
